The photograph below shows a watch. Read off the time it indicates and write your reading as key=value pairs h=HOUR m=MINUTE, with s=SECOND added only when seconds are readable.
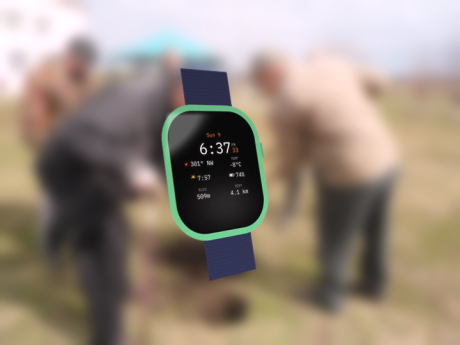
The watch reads h=6 m=37
